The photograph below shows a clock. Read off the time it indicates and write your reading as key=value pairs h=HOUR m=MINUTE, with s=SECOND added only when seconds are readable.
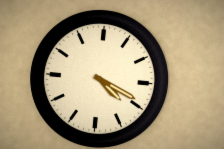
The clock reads h=4 m=19
